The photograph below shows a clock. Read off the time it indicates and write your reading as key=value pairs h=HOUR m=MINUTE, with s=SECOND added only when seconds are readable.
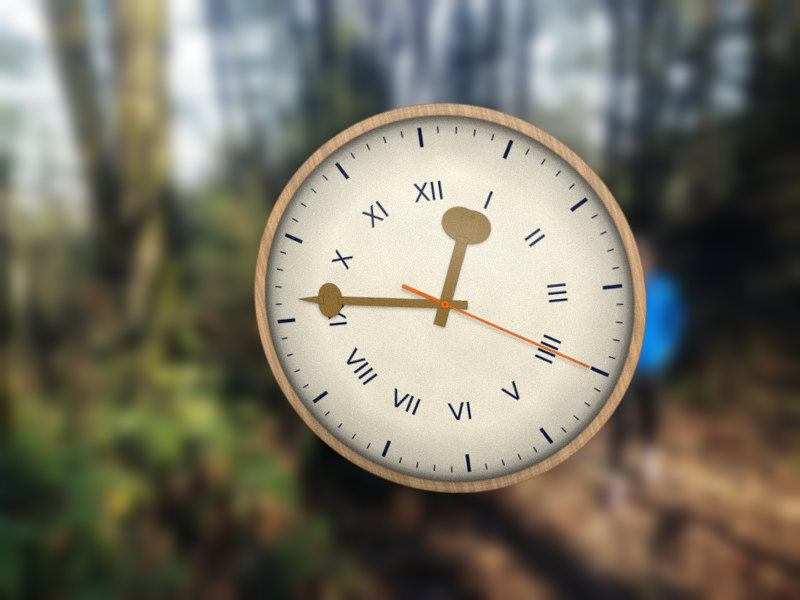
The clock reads h=12 m=46 s=20
